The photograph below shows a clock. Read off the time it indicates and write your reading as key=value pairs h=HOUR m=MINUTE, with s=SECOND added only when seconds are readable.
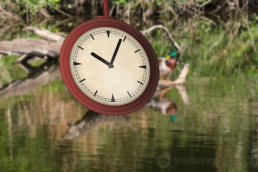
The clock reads h=10 m=4
